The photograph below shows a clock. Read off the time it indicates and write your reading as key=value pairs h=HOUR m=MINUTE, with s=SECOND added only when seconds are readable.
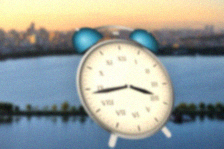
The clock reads h=3 m=44
